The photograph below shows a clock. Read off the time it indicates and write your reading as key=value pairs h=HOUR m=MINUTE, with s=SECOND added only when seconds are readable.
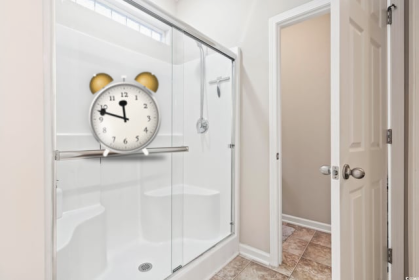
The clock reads h=11 m=48
